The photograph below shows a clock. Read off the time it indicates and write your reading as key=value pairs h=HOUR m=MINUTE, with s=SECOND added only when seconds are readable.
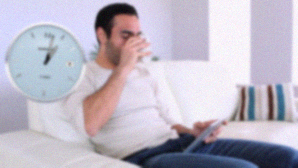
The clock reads h=1 m=2
